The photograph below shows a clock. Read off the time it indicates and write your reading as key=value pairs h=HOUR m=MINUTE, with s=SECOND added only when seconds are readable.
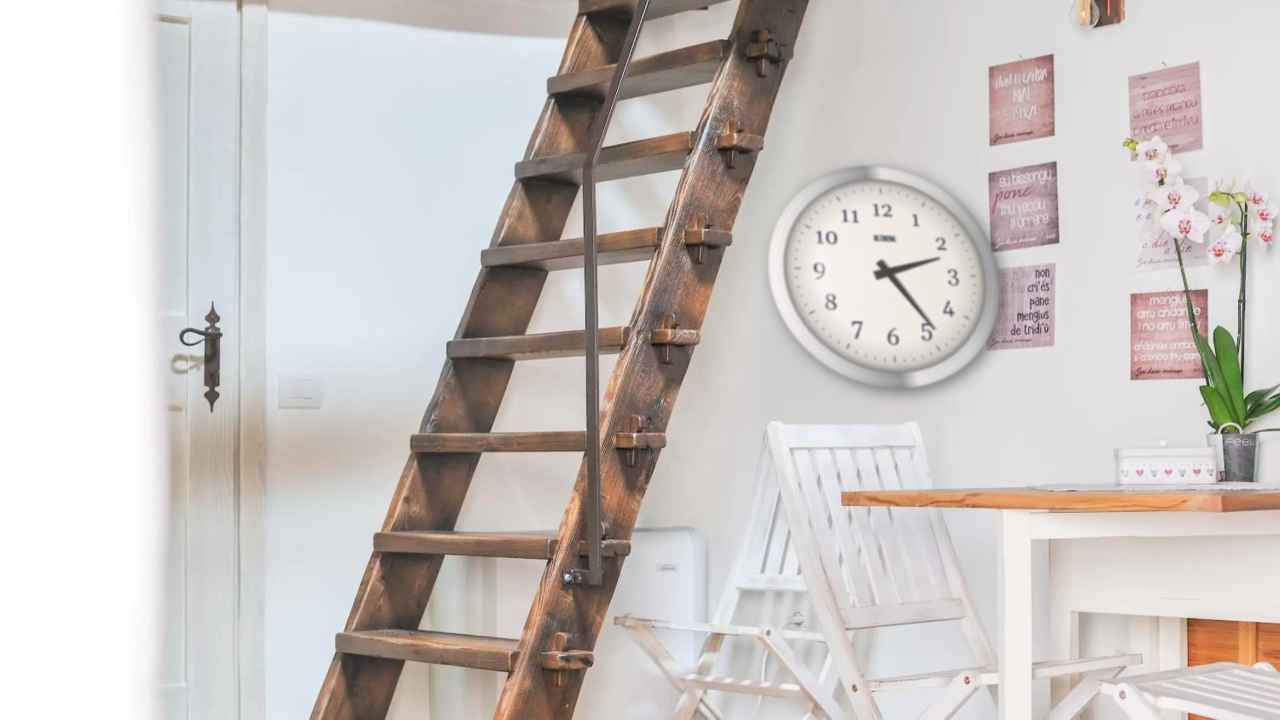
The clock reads h=2 m=24
